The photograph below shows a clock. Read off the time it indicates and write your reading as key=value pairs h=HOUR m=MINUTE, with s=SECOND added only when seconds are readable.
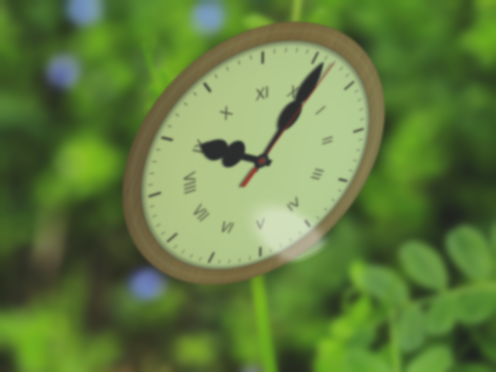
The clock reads h=9 m=1 s=2
